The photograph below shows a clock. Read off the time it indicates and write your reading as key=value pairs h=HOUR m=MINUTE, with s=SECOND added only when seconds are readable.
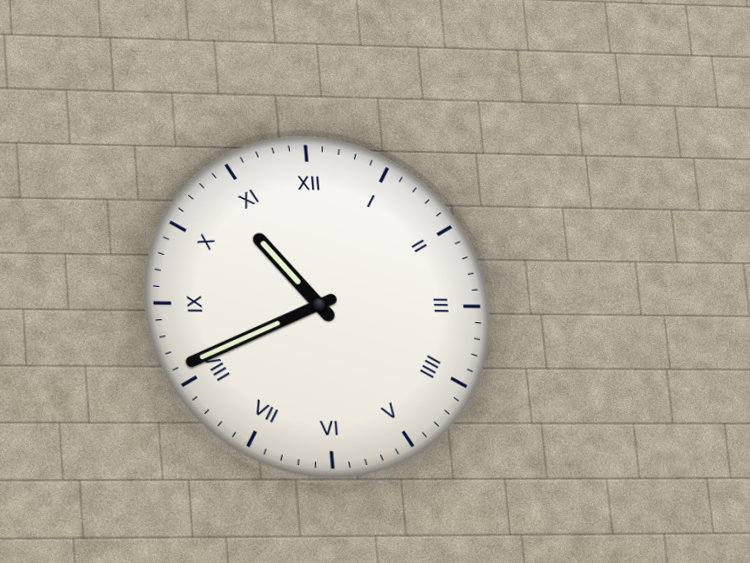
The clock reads h=10 m=41
